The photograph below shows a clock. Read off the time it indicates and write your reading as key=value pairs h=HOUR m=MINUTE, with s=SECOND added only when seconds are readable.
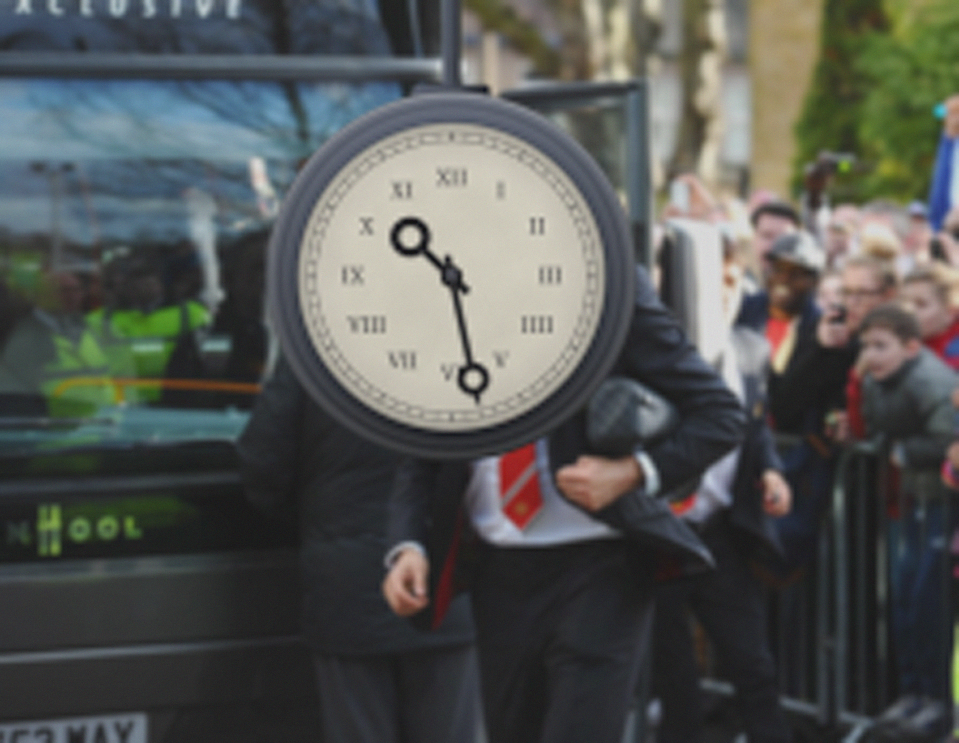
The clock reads h=10 m=28
